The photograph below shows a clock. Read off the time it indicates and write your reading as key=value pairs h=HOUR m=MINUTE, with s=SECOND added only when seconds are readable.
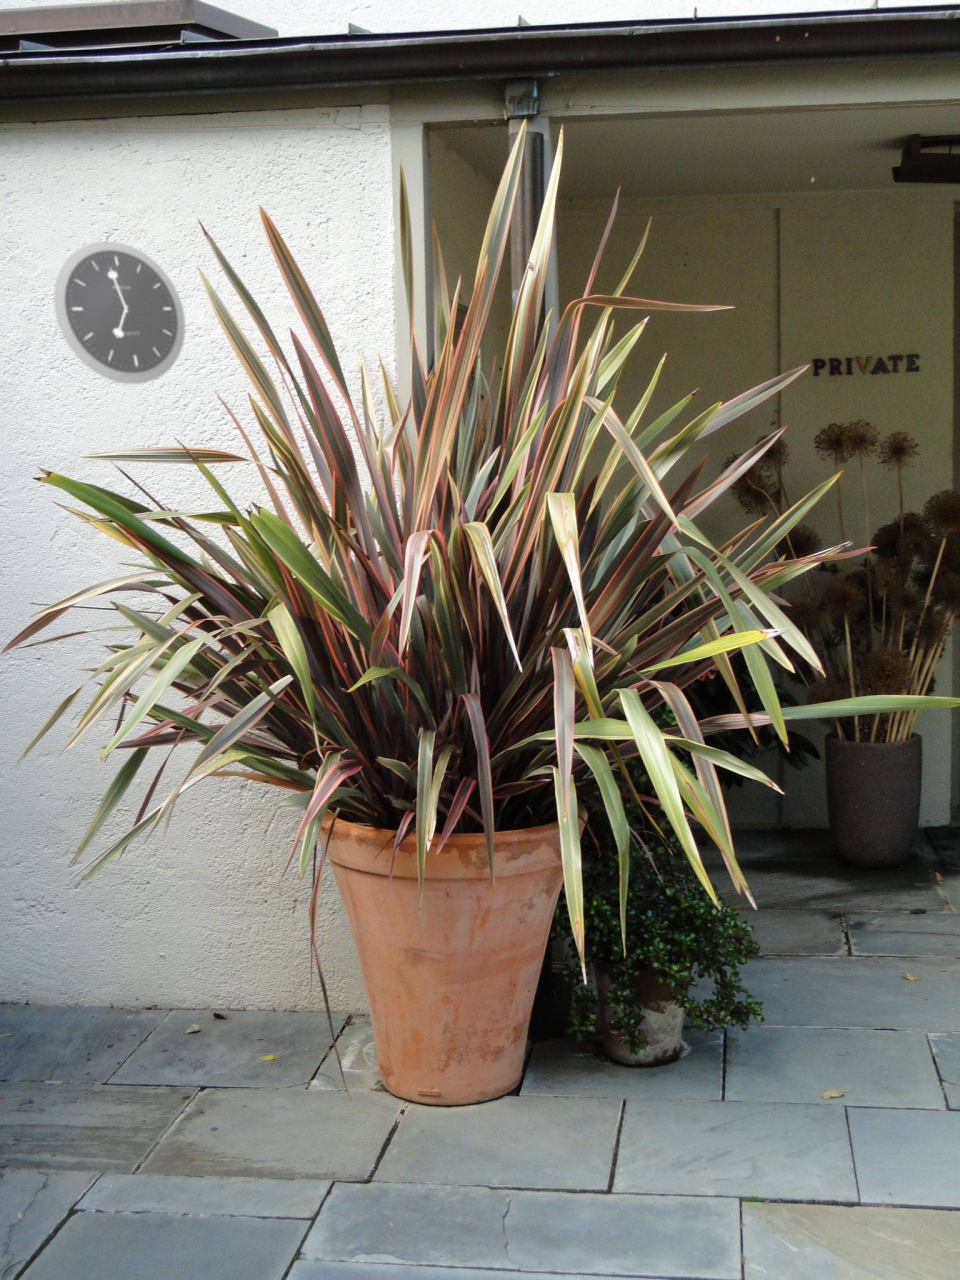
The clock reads h=6 m=58
